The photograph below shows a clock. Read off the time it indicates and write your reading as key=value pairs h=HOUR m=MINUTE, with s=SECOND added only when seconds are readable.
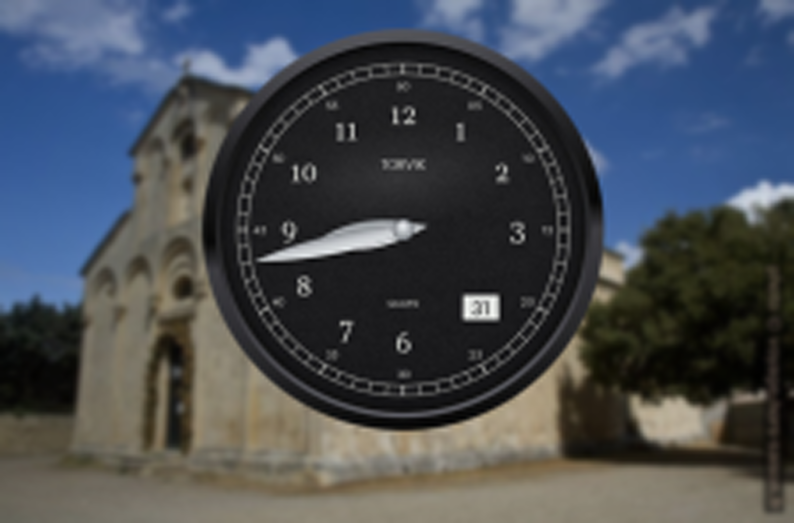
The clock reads h=8 m=43
